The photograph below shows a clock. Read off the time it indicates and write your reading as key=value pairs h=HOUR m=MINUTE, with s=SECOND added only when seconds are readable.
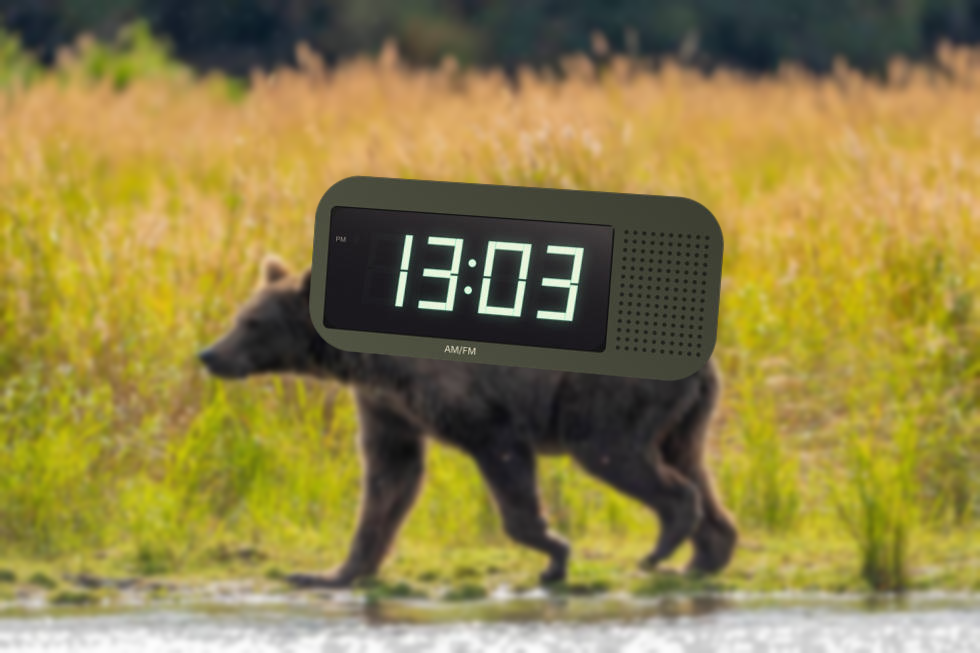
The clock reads h=13 m=3
